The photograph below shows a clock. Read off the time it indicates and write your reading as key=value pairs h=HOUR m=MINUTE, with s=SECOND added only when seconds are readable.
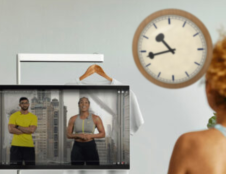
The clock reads h=10 m=43
